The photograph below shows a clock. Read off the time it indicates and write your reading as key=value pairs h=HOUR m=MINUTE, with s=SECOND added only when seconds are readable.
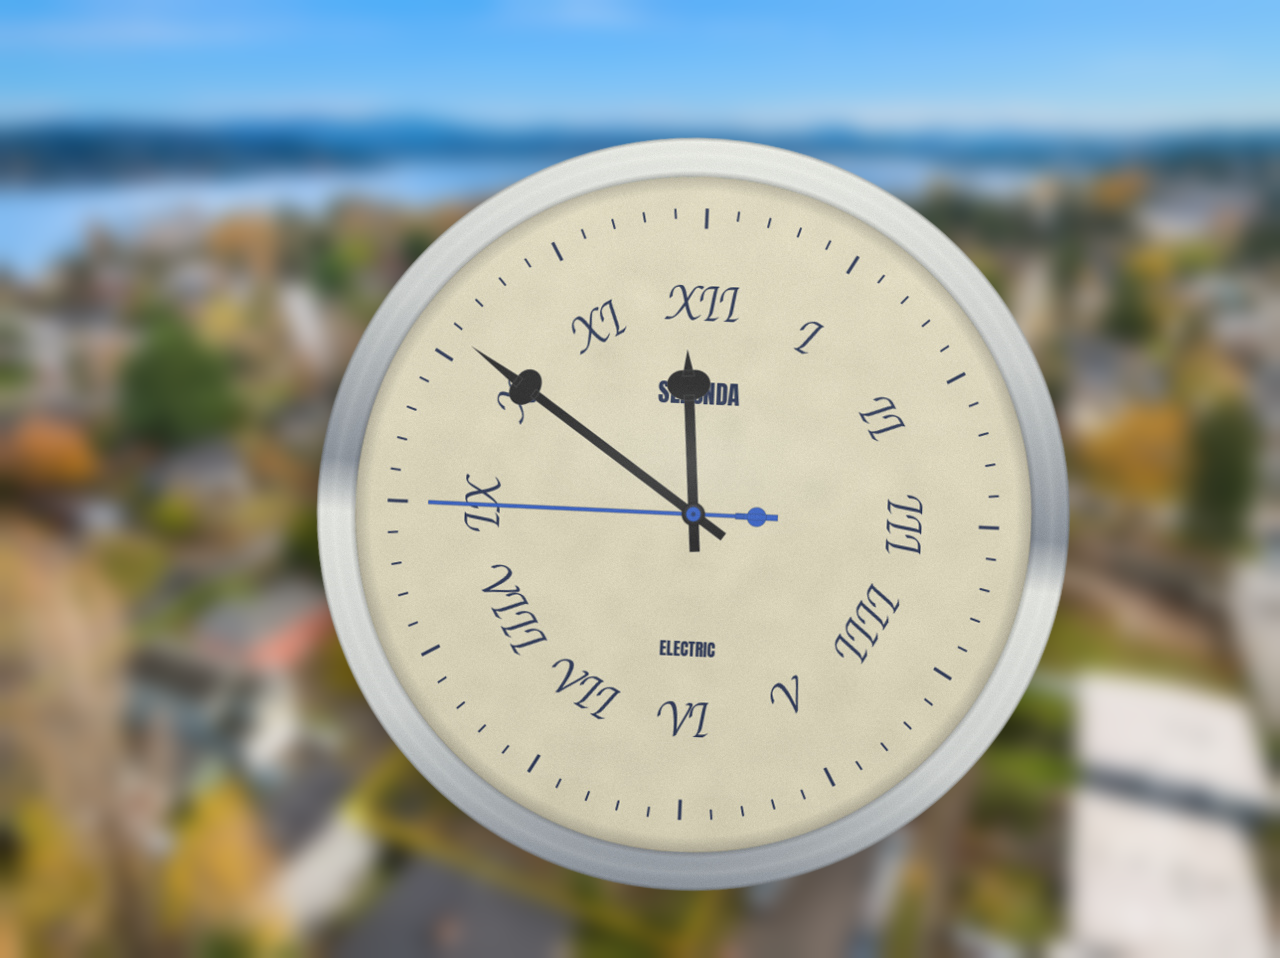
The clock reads h=11 m=50 s=45
